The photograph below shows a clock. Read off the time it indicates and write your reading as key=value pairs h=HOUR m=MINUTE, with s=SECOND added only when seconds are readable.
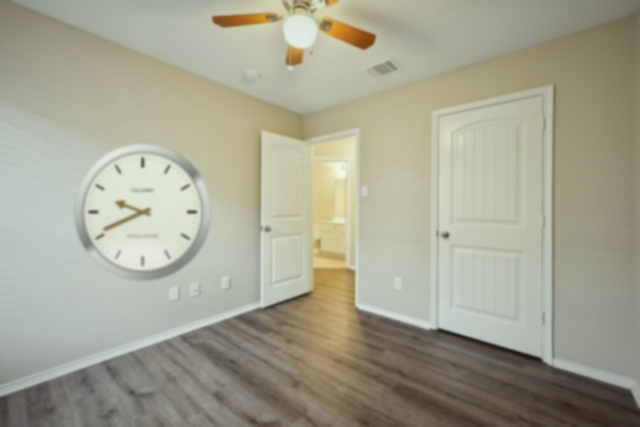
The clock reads h=9 m=41
